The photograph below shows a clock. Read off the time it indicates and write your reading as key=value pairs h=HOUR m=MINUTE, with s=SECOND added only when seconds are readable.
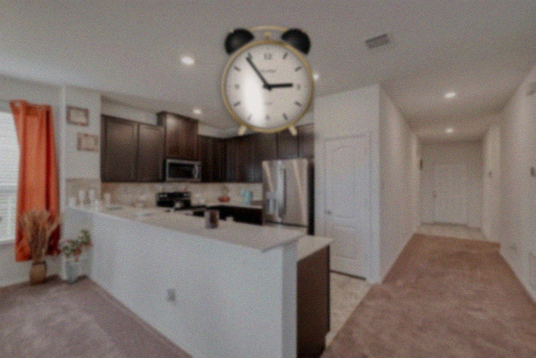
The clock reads h=2 m=54
